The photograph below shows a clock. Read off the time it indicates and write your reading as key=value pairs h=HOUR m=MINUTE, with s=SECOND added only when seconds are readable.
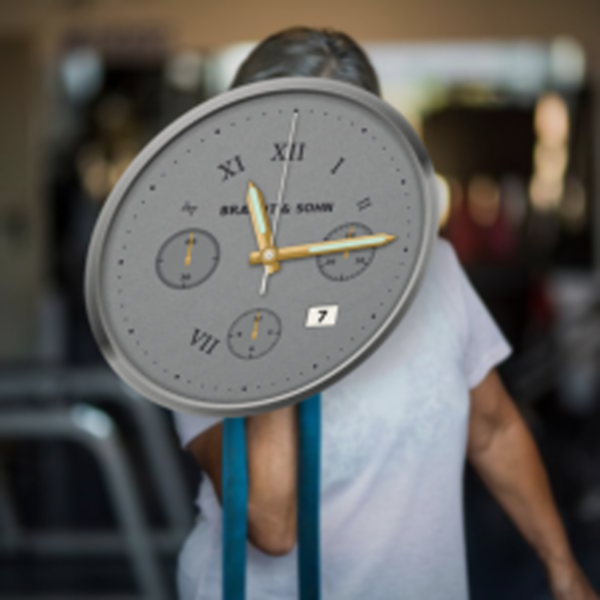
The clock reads h=11 m=14
